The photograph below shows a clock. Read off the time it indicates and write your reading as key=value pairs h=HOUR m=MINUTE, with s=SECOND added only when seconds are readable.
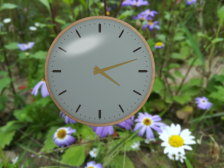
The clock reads h=4 m=12
